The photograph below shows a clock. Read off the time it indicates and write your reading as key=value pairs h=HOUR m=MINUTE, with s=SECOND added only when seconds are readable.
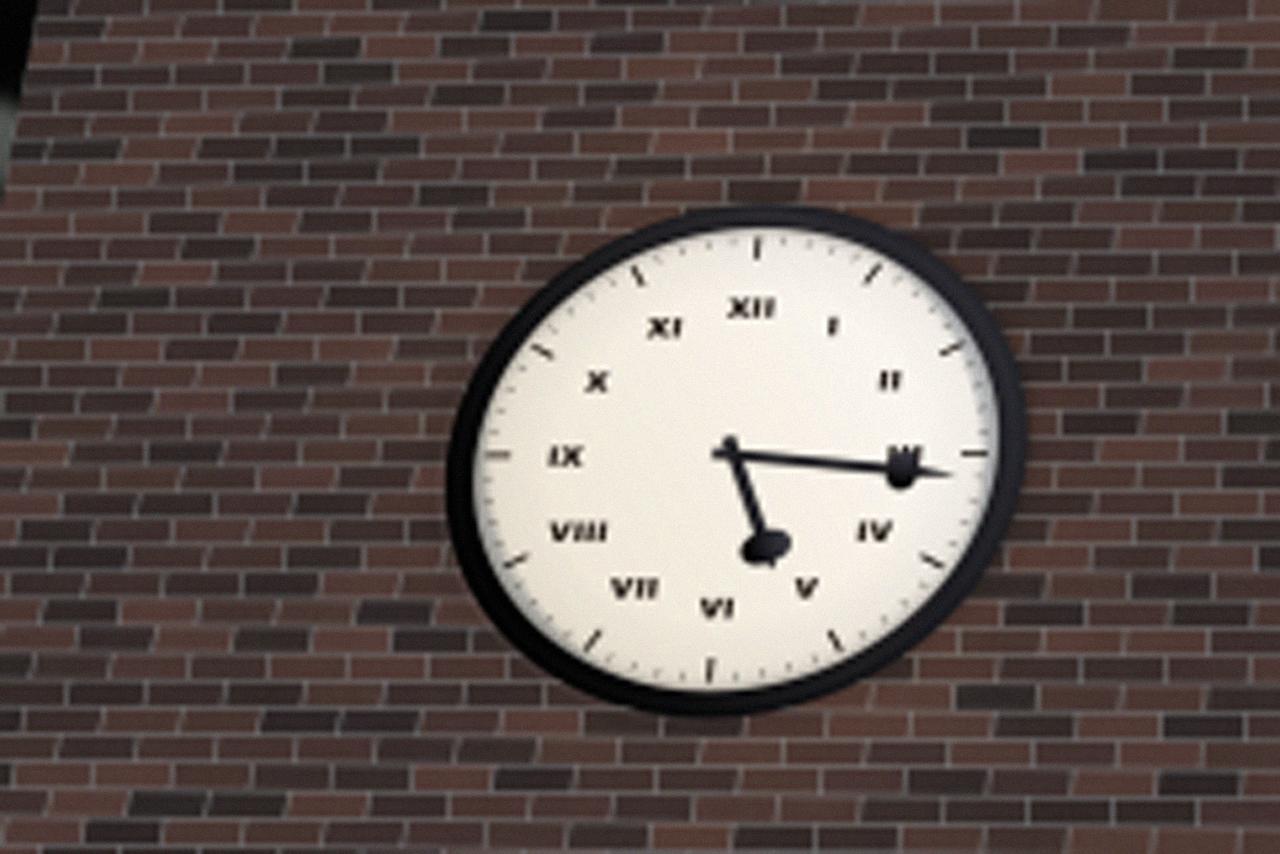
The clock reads h=5 m=16
